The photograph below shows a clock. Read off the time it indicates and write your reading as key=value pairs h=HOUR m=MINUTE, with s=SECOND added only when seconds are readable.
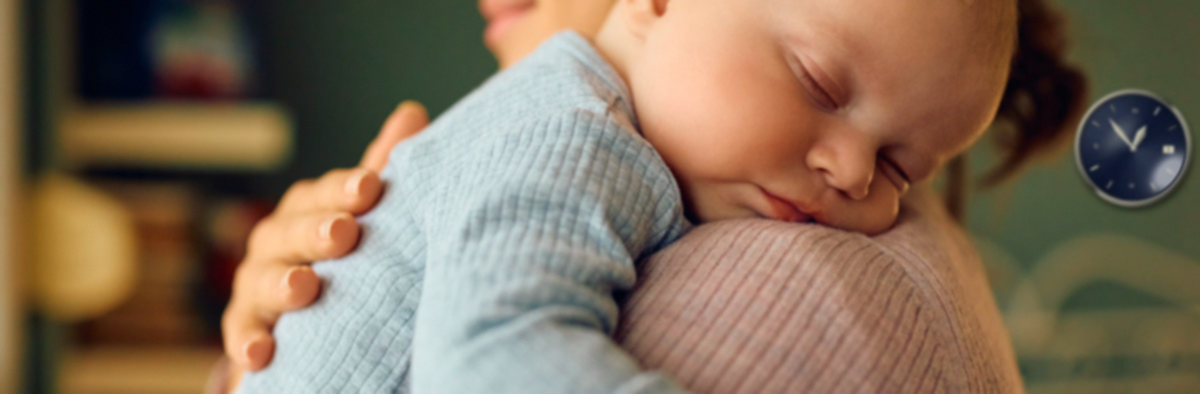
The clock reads h=12 m=53
